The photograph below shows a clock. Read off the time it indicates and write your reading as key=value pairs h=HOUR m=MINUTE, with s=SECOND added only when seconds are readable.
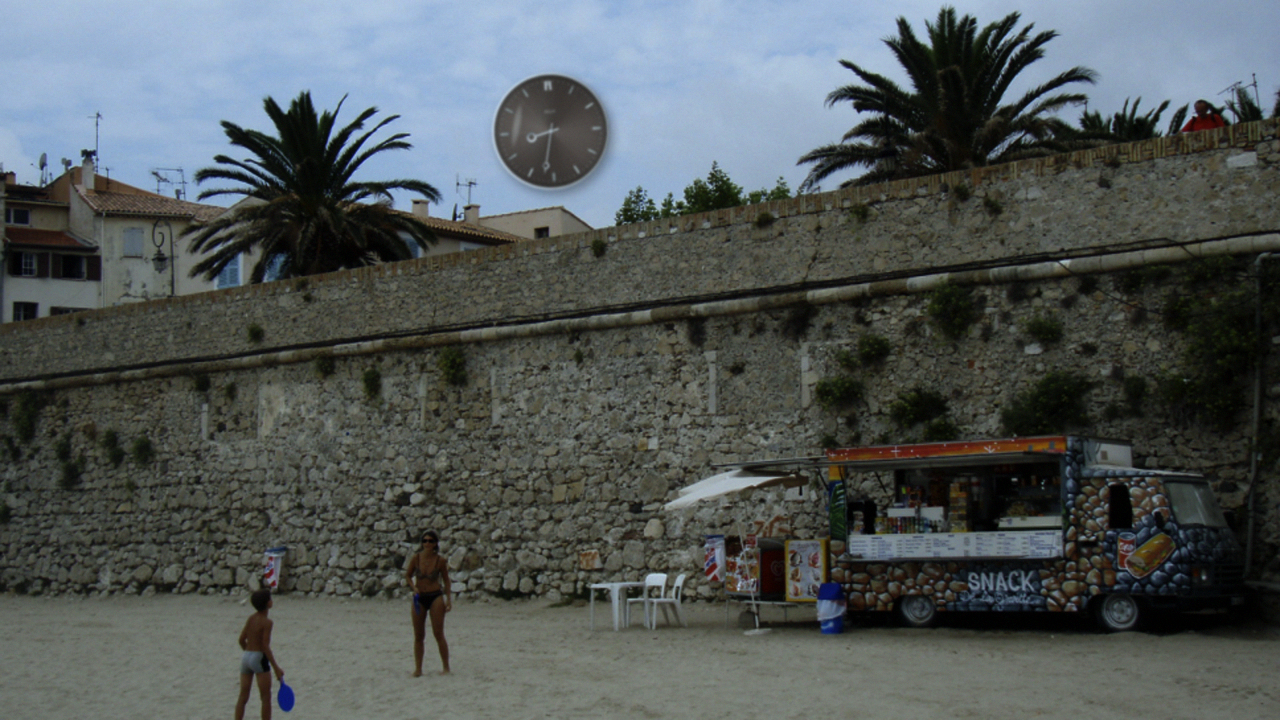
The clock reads h=8 m=32
